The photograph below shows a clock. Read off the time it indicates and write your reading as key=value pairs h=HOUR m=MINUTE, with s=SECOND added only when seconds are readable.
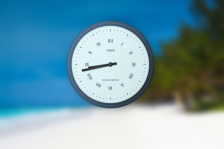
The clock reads h=8 m=43
